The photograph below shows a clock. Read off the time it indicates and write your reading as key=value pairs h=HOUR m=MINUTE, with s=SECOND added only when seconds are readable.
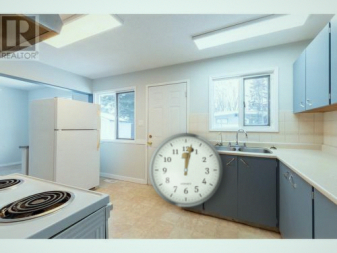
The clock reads h=12 m=2
